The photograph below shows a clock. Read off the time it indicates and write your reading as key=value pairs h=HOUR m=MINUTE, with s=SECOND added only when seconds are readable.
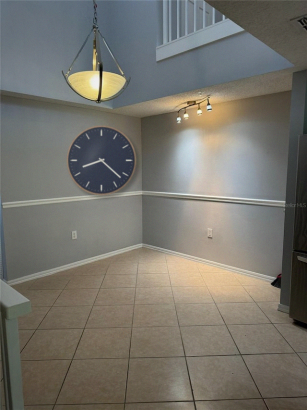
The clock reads h=8 m=22
